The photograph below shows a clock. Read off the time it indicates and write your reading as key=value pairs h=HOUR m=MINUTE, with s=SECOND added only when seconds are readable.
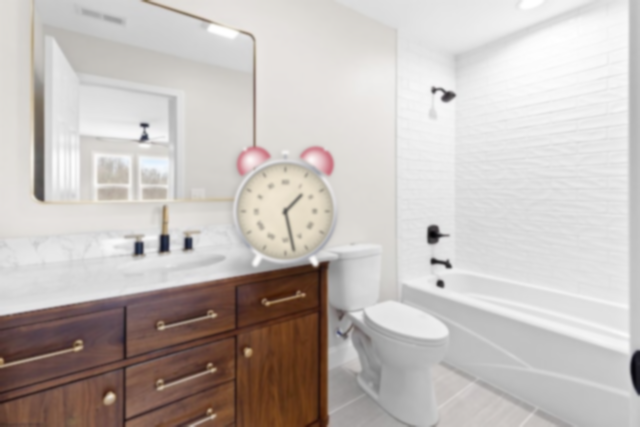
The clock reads h=1 m=28
